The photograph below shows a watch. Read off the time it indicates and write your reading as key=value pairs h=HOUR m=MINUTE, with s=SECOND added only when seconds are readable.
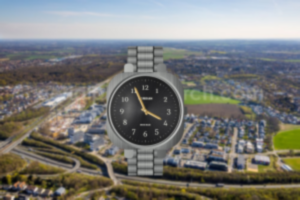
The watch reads h=3 m=56
